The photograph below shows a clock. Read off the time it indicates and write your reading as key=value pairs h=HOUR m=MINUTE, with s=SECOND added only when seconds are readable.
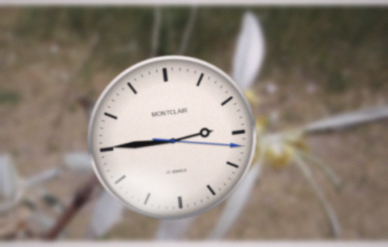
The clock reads h=2 m=45 s=17
